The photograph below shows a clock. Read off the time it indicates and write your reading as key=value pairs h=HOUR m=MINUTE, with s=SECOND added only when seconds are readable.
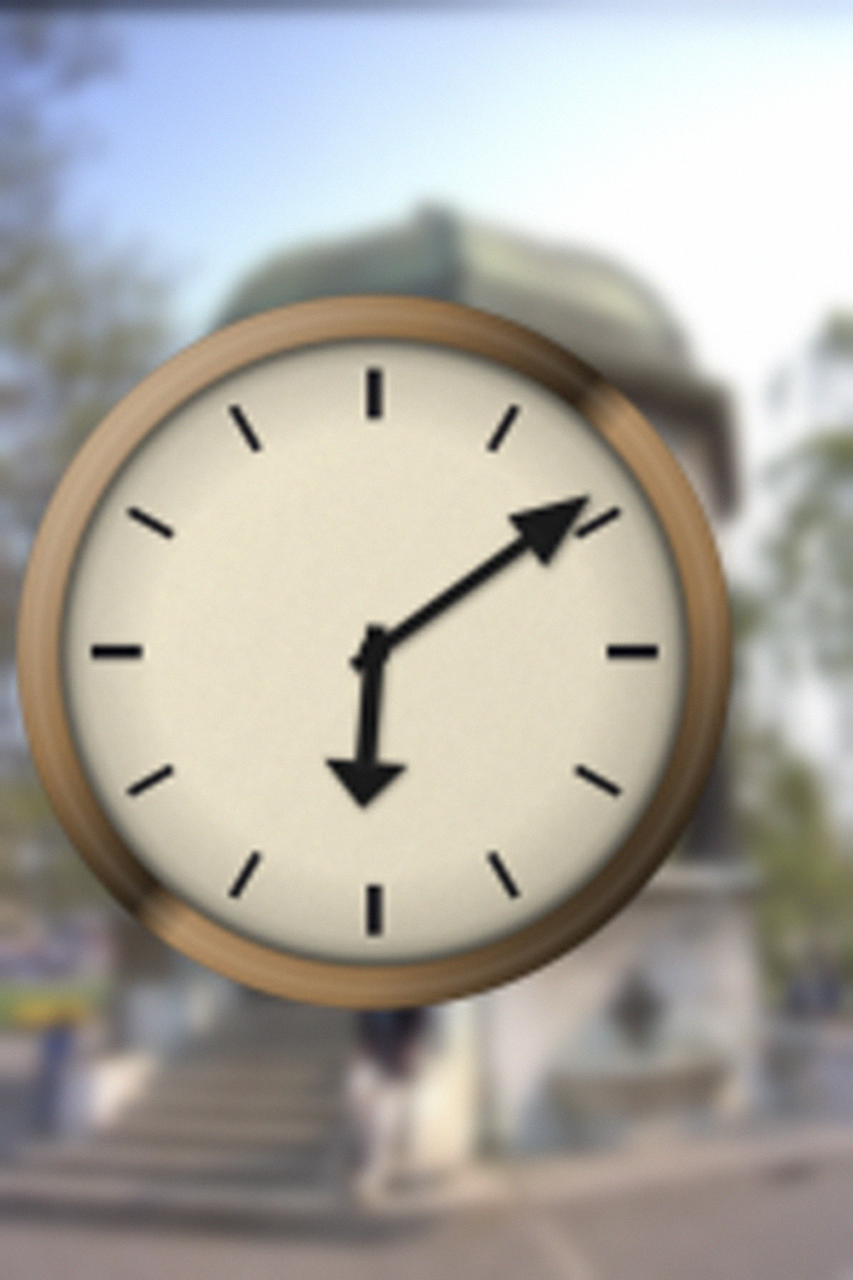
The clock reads h=6 m=9
